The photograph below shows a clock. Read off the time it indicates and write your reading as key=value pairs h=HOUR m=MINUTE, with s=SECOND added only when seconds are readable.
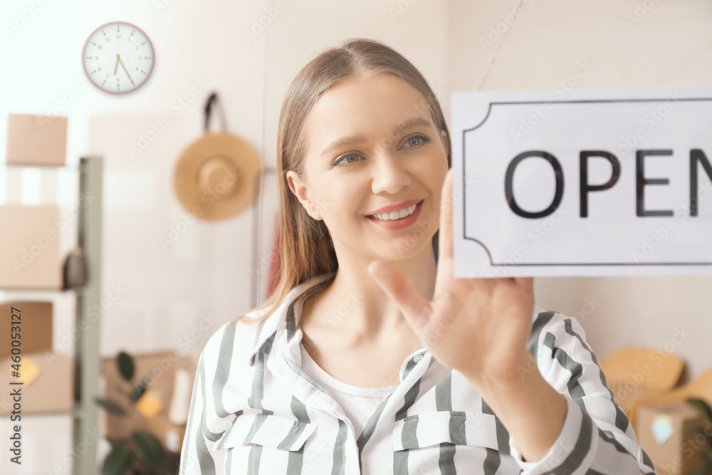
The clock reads h=6 m=25
